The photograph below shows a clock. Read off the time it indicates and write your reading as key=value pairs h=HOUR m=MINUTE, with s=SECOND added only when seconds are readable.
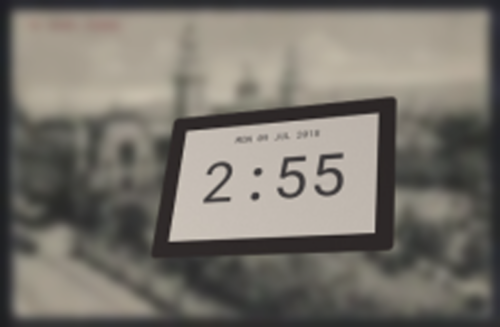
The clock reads h=2 m=55
